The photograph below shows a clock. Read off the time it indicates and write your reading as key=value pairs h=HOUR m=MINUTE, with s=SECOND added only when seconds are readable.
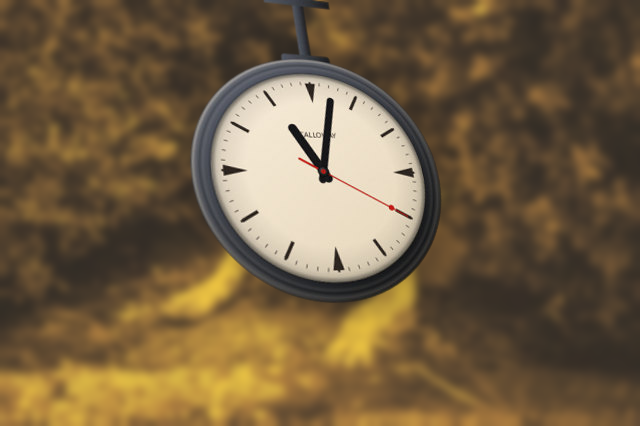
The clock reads h=11 m=2 s=20
